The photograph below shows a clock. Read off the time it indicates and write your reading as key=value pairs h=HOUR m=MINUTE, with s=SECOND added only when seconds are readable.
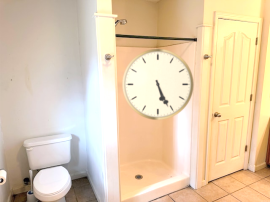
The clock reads h=5 m=26
